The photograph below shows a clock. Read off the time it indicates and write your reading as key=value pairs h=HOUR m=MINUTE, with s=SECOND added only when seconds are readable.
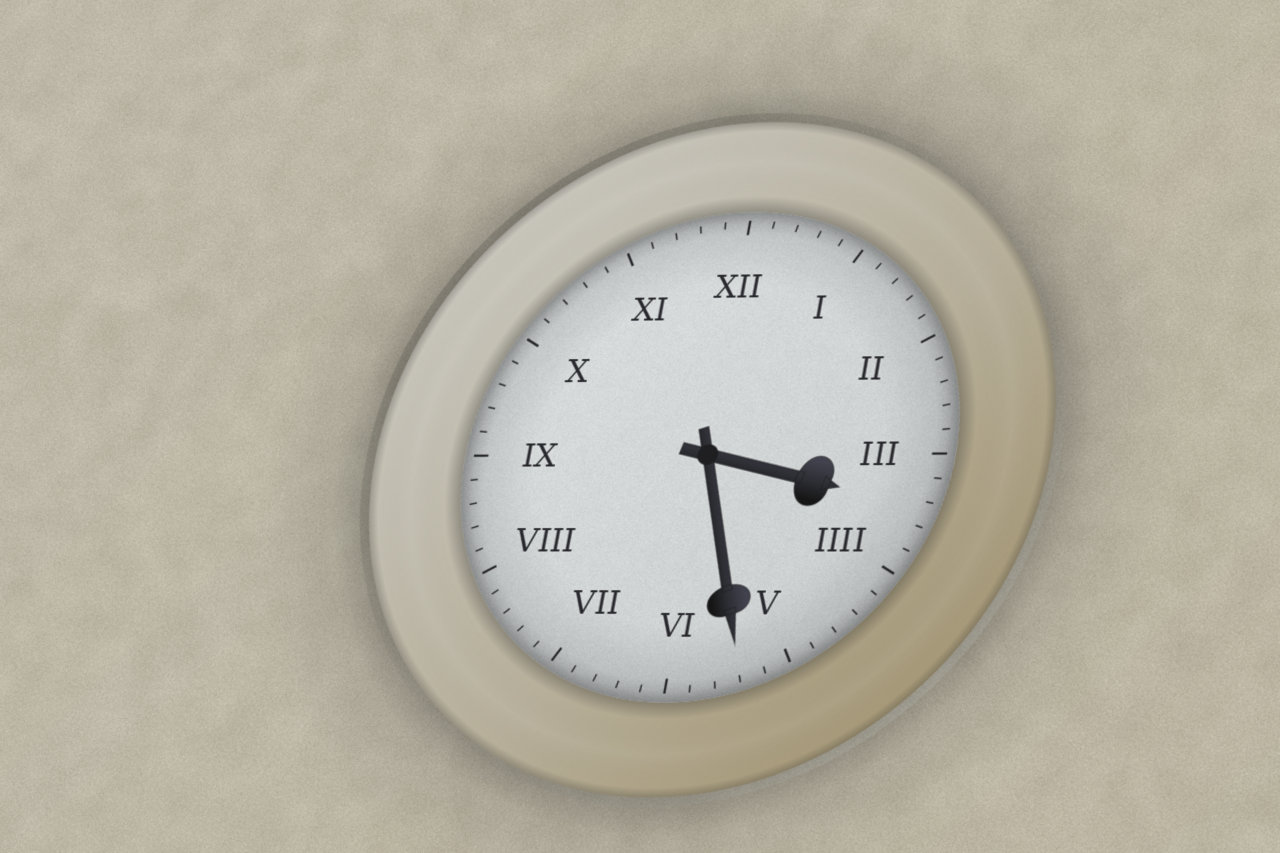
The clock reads h=3 m=27
